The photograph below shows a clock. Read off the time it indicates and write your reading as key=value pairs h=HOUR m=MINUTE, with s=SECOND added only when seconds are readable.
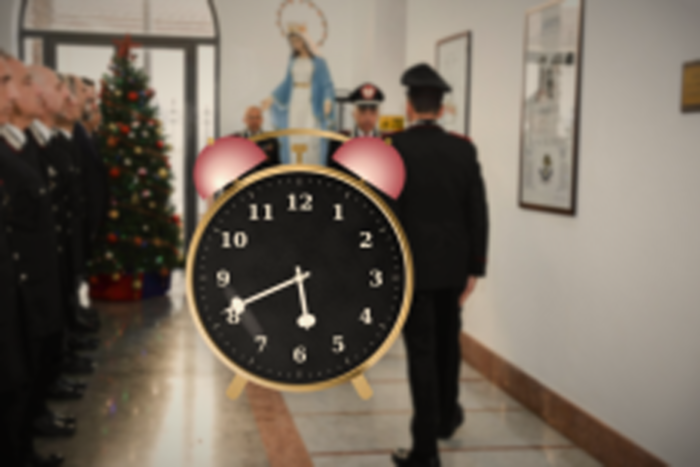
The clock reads h=5 m=41
